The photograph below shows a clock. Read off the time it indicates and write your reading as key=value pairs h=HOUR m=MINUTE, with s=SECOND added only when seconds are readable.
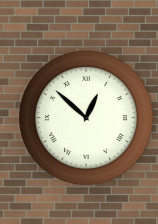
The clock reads h=12 m=52
